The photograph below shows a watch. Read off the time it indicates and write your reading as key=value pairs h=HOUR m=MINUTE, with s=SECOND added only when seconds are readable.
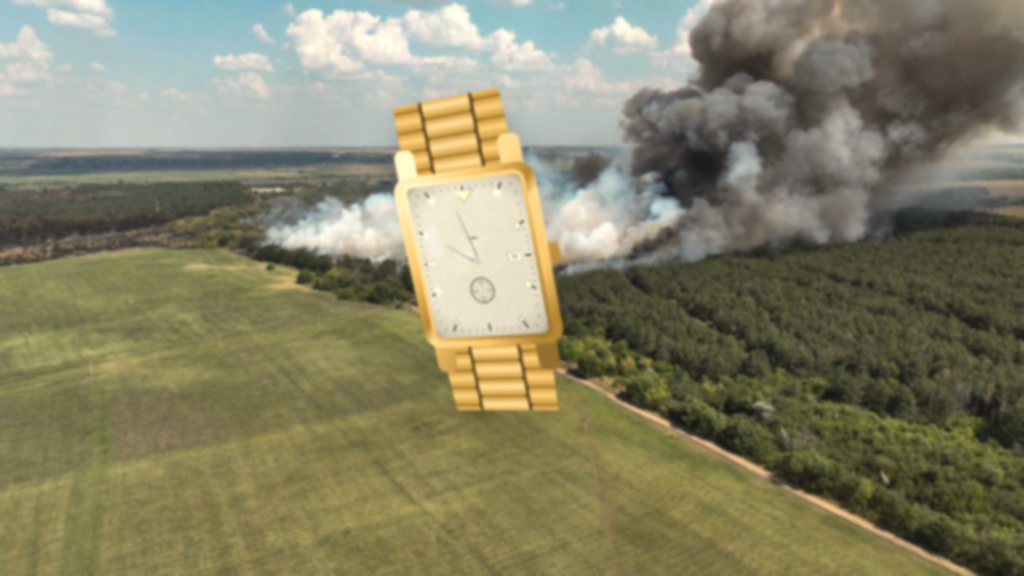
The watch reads h=9 m=58
